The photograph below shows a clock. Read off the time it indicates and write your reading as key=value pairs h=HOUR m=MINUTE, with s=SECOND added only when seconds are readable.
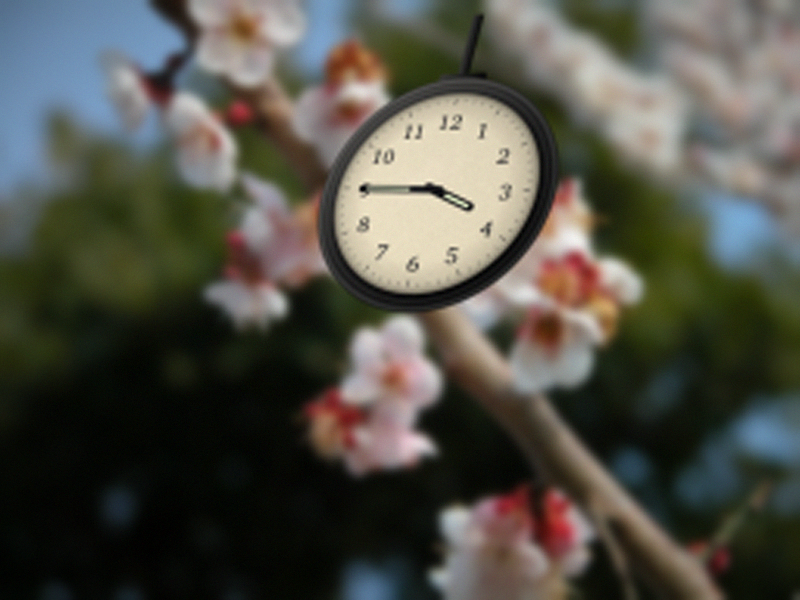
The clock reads h=3 m=45
